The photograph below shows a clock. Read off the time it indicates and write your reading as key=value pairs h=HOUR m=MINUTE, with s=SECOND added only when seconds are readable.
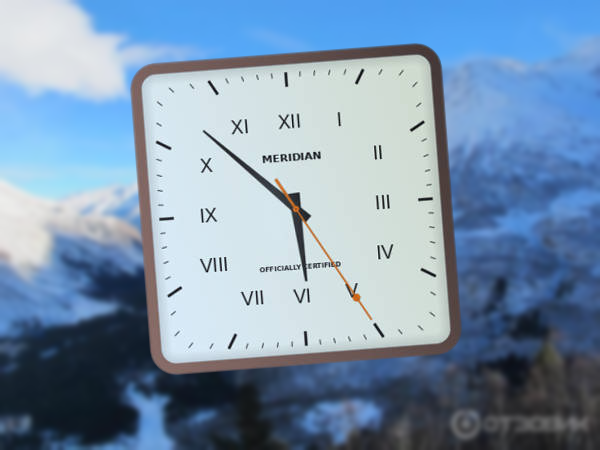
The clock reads h=5 m=52 s=25
